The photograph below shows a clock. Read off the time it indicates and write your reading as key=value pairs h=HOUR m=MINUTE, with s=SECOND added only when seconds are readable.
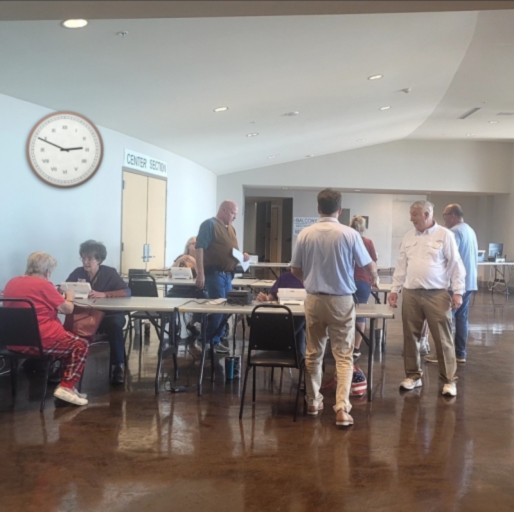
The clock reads h=2 m=49
